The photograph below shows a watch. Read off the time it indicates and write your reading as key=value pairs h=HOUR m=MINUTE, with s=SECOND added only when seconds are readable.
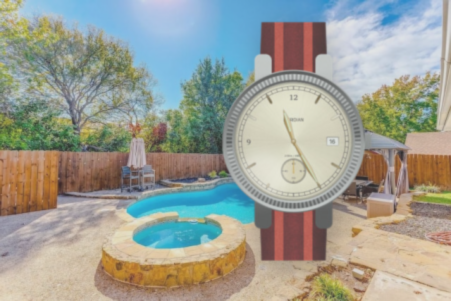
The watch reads h=11 m=25
